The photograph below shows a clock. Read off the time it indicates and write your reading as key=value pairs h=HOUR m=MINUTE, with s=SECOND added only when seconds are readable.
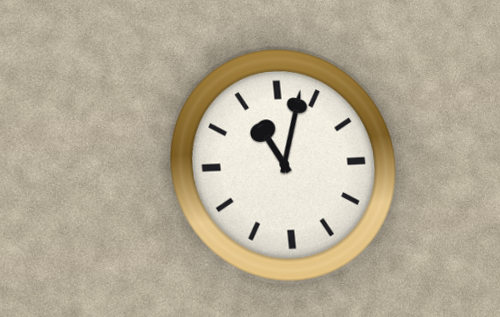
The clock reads h=11 m=3
